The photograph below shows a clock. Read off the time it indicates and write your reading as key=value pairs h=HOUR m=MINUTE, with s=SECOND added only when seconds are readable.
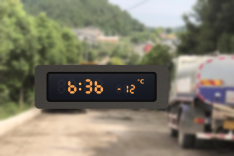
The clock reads h=6 m=36
